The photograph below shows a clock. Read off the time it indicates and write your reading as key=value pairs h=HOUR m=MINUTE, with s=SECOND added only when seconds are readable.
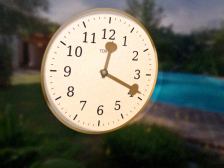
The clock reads h=12 m=19
